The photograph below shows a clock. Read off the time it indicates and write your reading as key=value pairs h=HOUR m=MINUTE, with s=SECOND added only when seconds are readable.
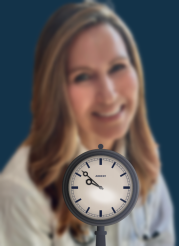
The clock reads h=9 m=52
